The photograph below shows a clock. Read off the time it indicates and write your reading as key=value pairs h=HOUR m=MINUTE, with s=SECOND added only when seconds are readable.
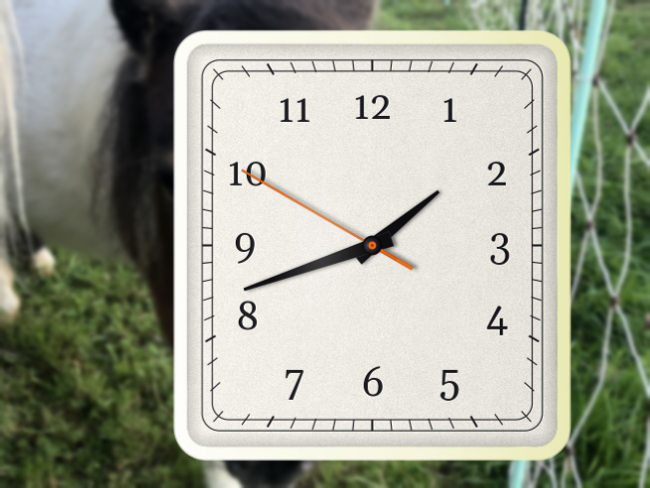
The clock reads h=1 m=41 s=50
